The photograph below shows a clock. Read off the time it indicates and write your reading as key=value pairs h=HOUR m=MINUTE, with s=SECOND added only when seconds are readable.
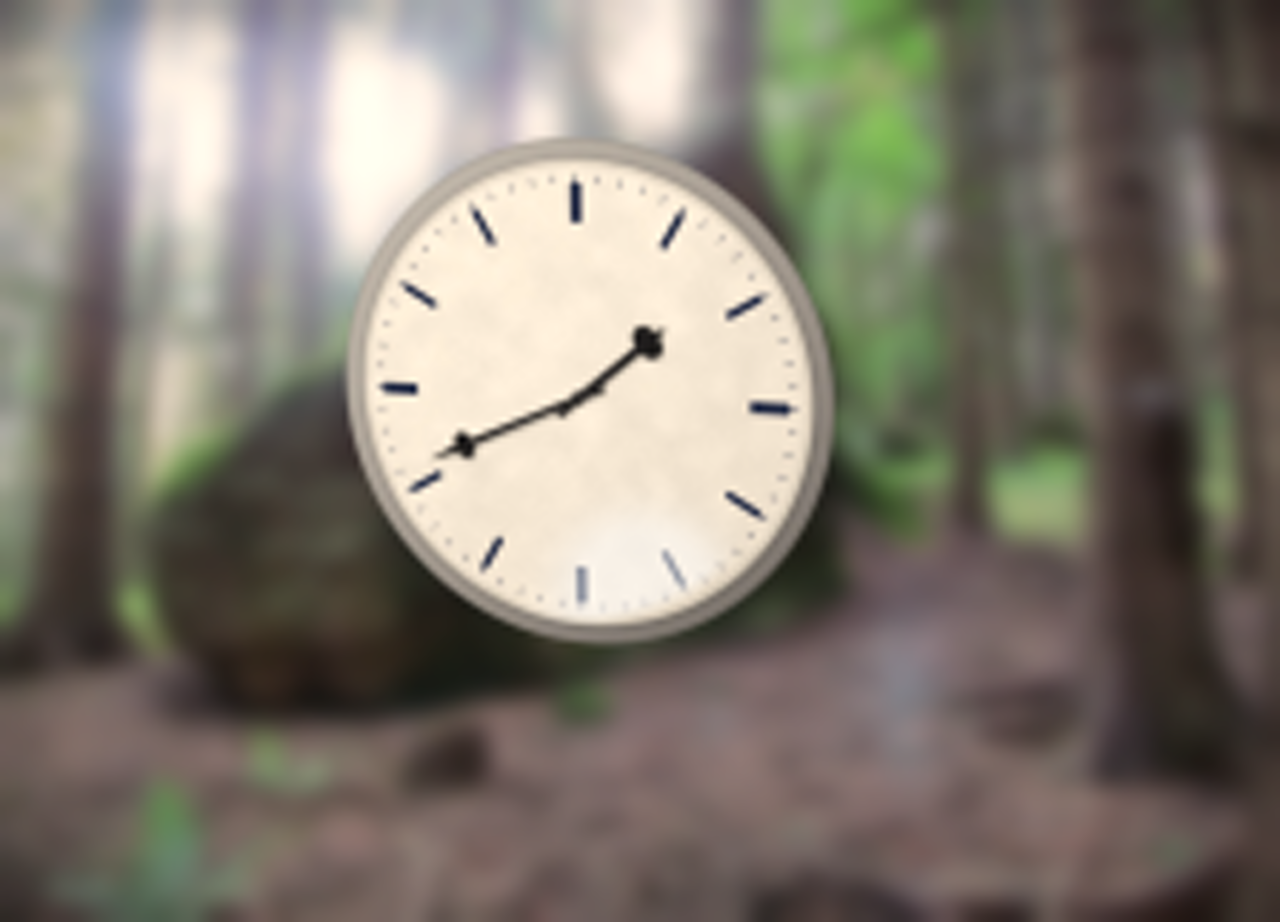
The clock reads h=1 m=41
